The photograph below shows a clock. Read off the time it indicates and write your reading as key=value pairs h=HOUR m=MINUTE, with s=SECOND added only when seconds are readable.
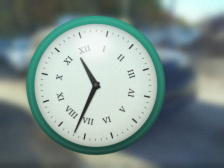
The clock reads h=11 m=37
